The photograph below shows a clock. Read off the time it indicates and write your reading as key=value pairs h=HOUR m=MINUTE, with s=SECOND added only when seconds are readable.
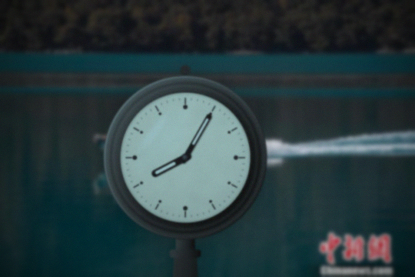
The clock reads h=8 m=5
